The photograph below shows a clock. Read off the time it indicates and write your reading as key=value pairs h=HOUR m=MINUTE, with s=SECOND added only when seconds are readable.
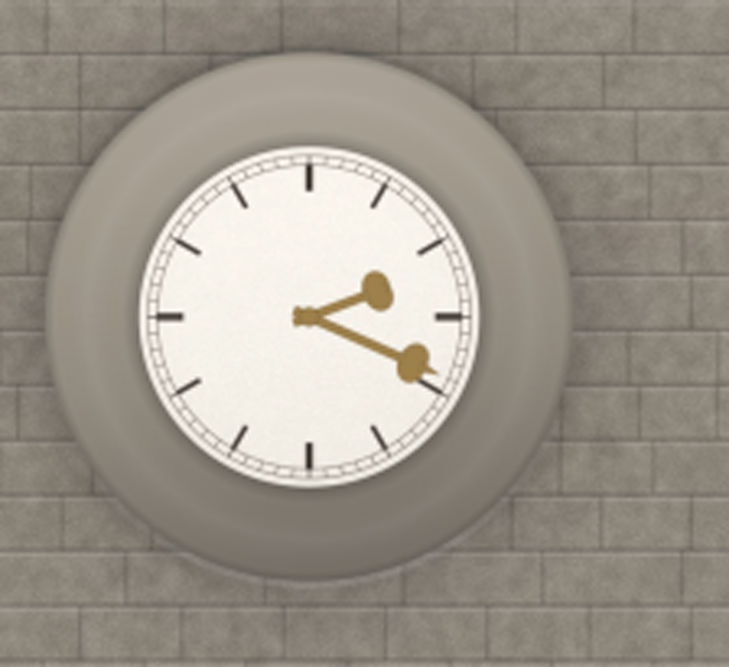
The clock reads h=2 m=19
